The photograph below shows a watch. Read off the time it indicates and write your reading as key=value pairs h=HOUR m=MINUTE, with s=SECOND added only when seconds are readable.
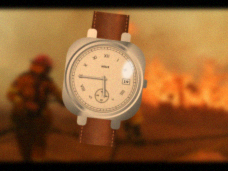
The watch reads h=5 m=45
